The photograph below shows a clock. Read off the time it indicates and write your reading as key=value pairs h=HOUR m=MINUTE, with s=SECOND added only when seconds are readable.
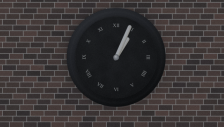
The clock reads h=1 m=4
